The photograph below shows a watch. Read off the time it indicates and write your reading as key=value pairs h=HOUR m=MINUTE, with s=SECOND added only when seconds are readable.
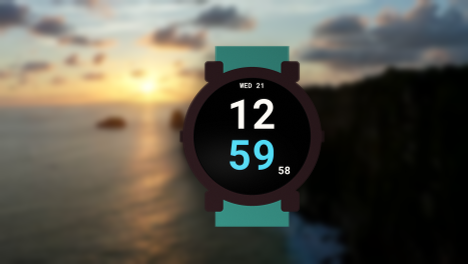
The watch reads h=12 m=59 s=58
